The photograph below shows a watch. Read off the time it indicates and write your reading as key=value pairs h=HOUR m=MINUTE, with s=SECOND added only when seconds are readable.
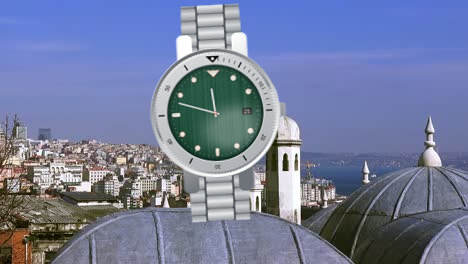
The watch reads h=11 m=48
